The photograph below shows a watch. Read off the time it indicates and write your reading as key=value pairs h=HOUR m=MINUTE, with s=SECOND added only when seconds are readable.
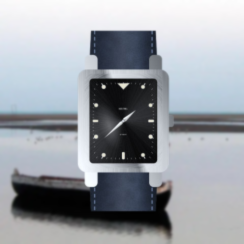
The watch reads h=1 m=38
